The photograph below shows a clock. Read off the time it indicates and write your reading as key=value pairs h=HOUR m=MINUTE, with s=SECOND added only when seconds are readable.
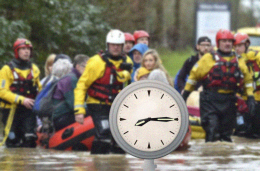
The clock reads h=8 m=15
